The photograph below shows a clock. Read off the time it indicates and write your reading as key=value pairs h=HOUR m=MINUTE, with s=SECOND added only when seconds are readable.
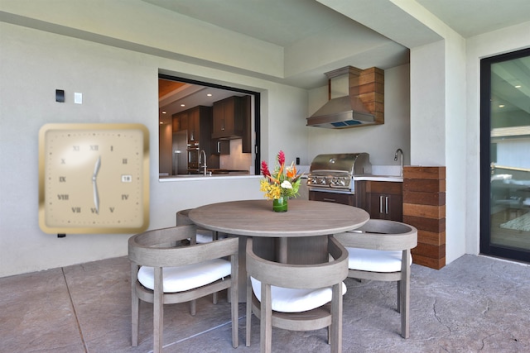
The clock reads h=12 m=29
